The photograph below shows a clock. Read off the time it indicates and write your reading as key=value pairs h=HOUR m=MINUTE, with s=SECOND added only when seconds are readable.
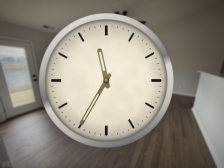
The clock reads h=11 m=35
